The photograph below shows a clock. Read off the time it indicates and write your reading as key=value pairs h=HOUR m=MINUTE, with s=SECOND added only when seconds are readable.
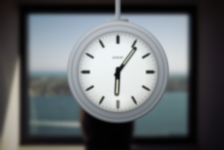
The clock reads h=6 m=6
